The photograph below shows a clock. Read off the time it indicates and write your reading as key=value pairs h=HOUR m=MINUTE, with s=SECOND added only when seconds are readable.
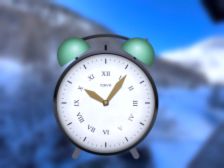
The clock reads h=10 m=6
